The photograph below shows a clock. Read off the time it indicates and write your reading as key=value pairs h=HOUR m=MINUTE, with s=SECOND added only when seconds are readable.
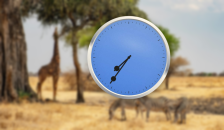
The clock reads h=7 m=36
